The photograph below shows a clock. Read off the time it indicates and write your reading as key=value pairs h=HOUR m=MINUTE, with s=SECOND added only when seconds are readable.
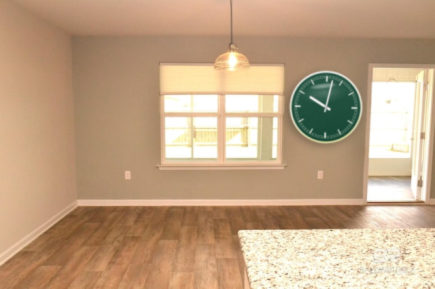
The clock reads h=10 m=2
